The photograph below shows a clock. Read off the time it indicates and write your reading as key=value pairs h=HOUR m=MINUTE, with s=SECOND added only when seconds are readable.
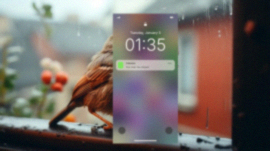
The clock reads h=1 m=35
